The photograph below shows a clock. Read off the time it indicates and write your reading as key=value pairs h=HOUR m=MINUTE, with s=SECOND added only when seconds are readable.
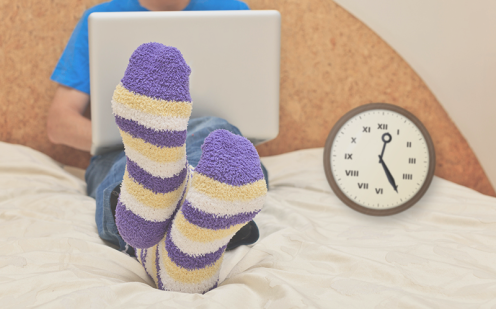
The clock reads h=12 m=25
